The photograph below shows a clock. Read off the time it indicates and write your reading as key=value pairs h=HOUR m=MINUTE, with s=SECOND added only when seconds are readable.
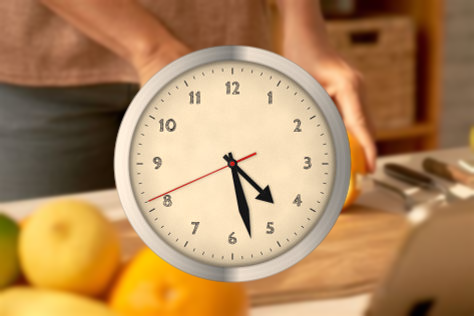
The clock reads h=4 m=27 s=41
